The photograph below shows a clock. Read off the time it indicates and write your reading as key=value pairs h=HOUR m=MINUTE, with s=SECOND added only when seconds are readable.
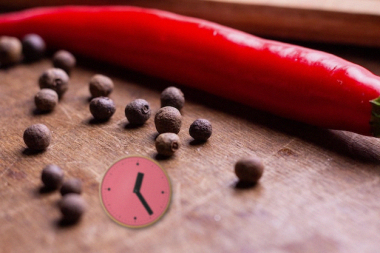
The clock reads h=12 m=24
